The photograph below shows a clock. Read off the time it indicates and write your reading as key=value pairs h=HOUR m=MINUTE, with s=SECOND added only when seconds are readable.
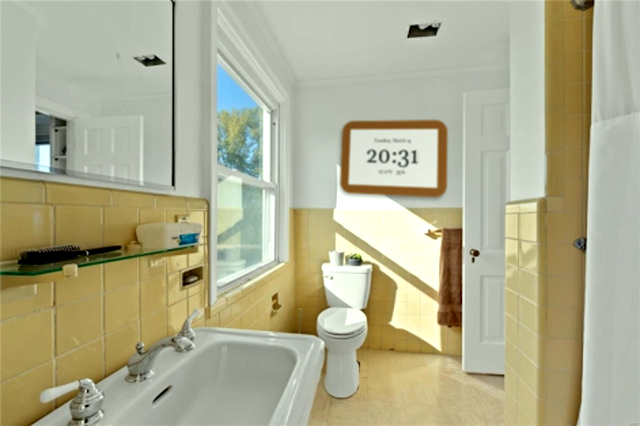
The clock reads h=20 m=31
